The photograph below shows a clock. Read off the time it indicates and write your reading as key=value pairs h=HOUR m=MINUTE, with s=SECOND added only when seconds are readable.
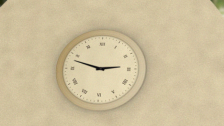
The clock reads h=2 m=48
